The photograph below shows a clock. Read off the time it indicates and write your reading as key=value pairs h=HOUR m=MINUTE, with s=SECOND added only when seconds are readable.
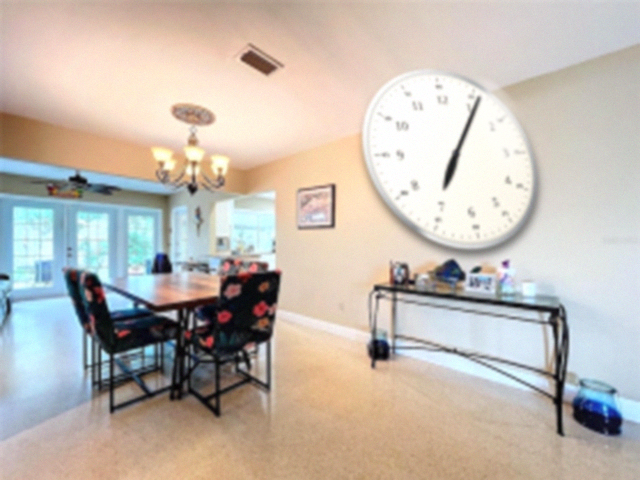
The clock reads h=7 m=6
